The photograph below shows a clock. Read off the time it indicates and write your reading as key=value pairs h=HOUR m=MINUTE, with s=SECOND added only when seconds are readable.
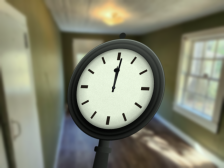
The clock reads h=12 m=1
